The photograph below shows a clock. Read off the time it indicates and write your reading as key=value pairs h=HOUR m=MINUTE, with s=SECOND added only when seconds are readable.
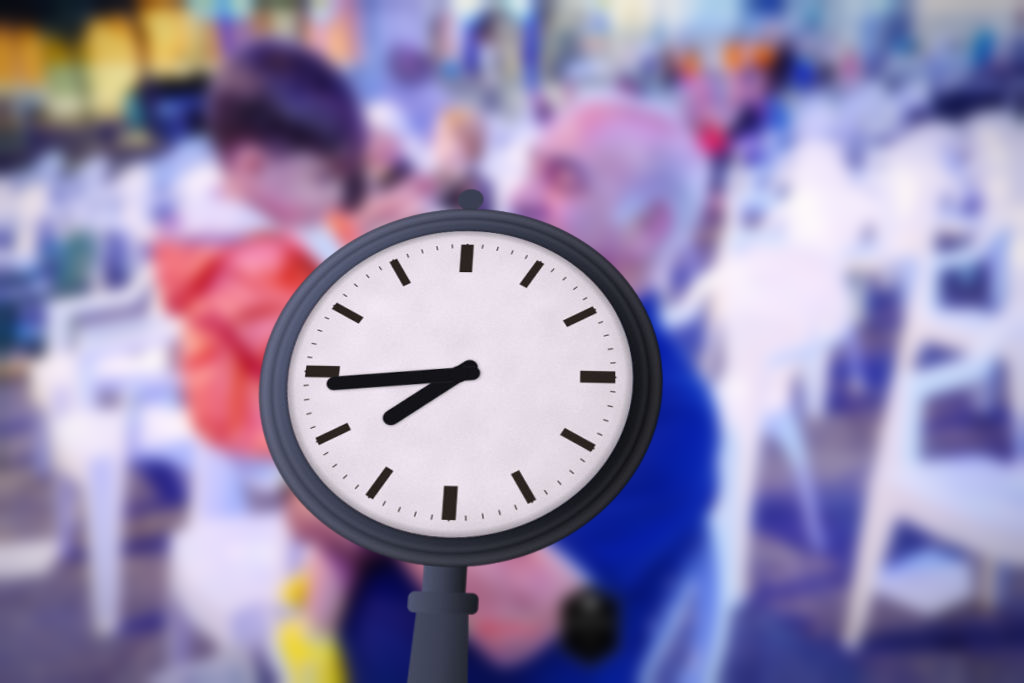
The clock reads h=7 m=44
